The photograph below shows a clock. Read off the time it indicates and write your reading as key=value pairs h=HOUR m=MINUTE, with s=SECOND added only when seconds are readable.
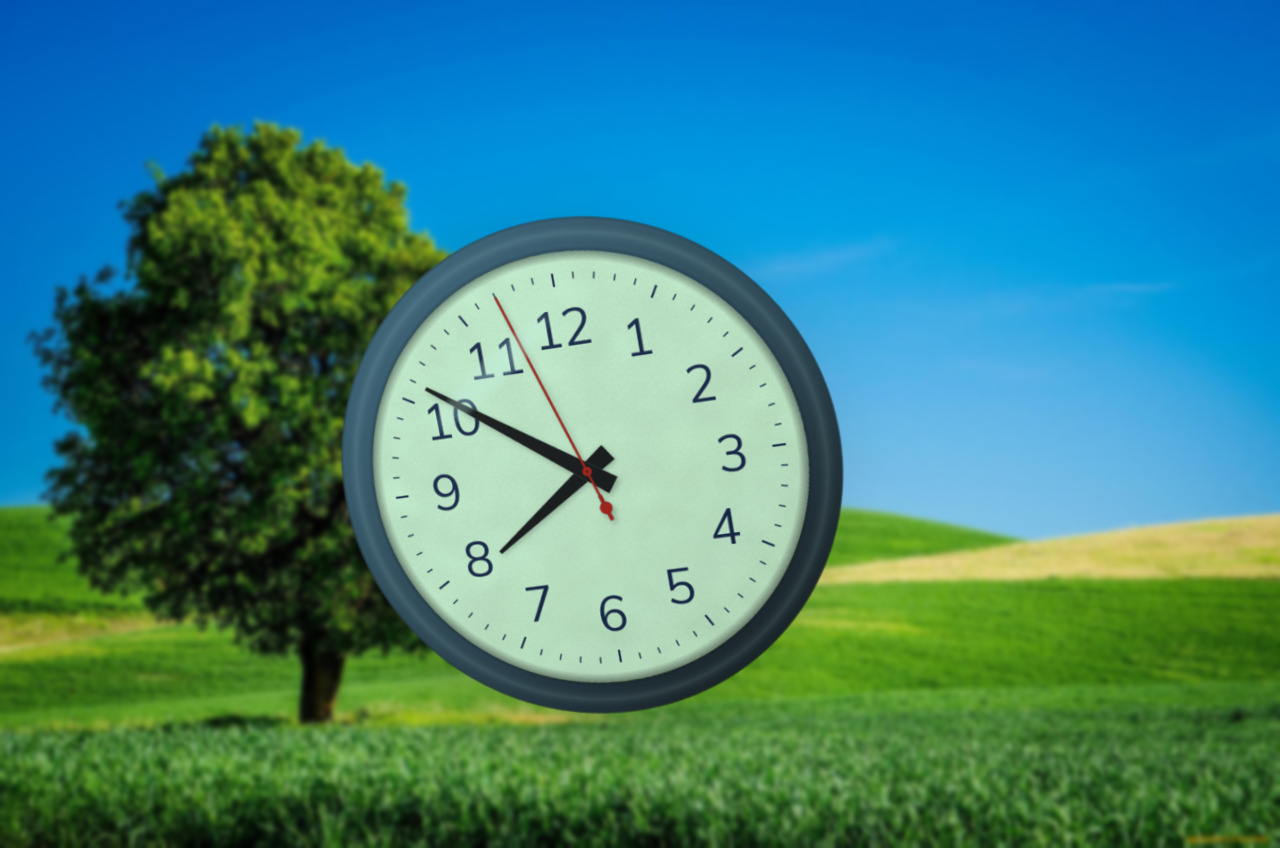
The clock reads h=7 m=50 s=57
